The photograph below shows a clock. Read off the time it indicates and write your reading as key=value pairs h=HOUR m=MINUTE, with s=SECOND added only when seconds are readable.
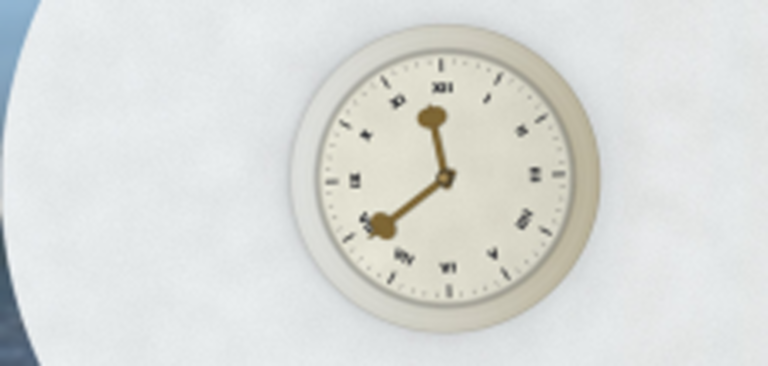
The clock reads h=11 m=39
